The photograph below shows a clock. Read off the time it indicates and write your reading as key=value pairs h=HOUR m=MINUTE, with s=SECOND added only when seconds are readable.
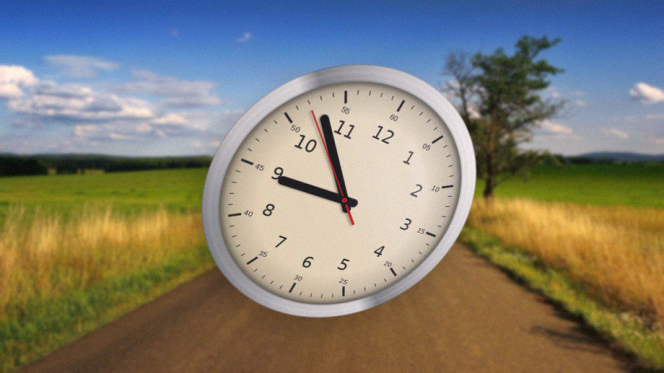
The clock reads h=8 m=52 s=52
